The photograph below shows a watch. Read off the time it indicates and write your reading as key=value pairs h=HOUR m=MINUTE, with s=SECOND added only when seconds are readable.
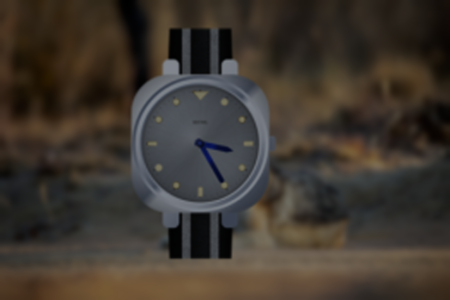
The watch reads h=3 m=25
